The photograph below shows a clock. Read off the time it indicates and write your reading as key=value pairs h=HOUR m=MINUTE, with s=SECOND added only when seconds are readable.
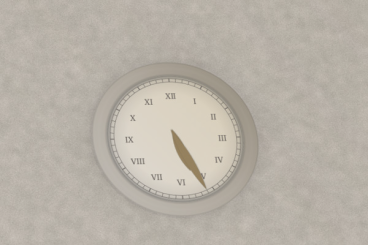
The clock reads h=5 m=26
